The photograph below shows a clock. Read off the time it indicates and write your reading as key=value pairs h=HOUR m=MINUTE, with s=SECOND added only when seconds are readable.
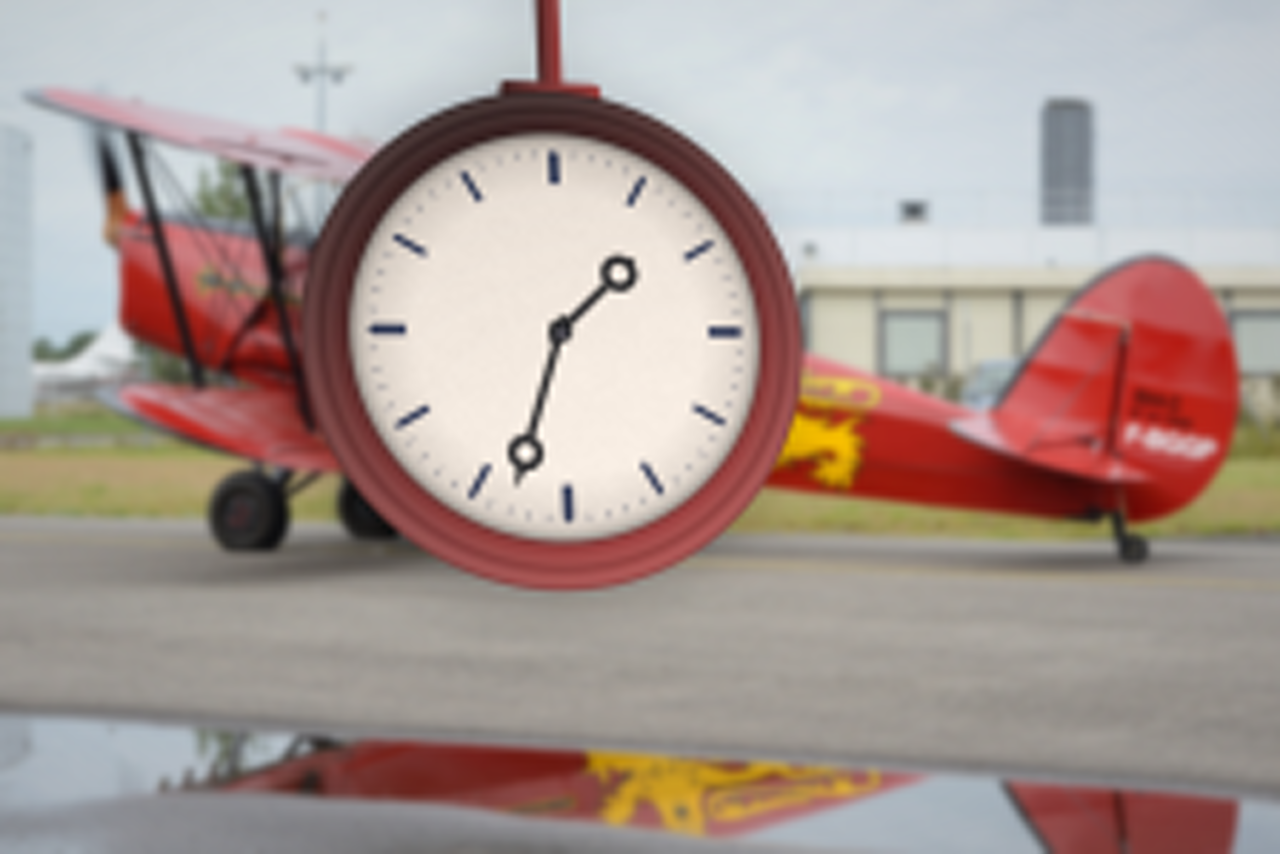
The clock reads h=1 m=33
